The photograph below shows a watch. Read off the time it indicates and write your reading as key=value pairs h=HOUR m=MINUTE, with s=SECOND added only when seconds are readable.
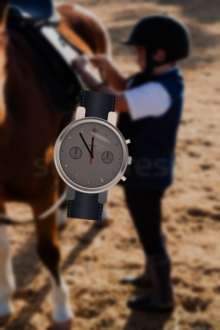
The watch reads h=11 m=54
